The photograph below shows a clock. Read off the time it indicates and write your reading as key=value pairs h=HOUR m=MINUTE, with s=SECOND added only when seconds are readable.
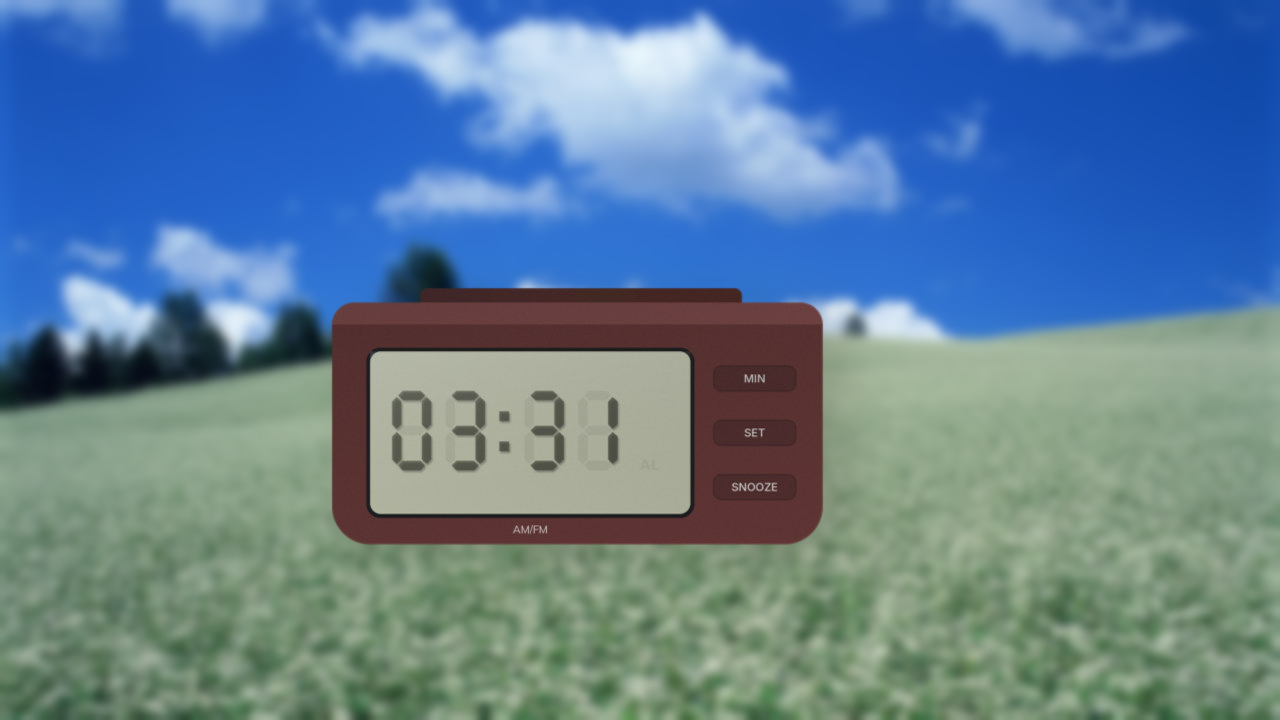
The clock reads h=3 m=31
